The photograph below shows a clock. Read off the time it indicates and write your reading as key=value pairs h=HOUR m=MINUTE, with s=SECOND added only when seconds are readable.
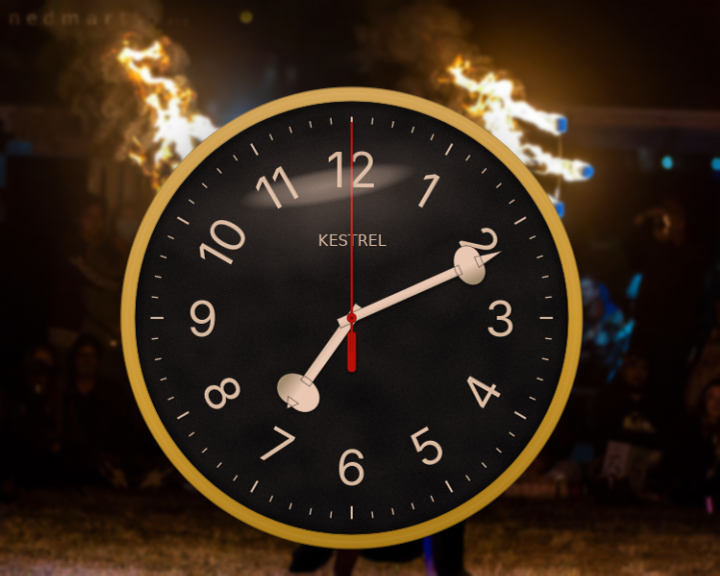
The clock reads h=7 m=11 s=0
